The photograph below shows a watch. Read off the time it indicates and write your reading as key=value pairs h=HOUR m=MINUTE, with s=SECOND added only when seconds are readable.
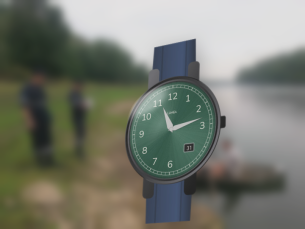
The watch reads h=11 m=13
